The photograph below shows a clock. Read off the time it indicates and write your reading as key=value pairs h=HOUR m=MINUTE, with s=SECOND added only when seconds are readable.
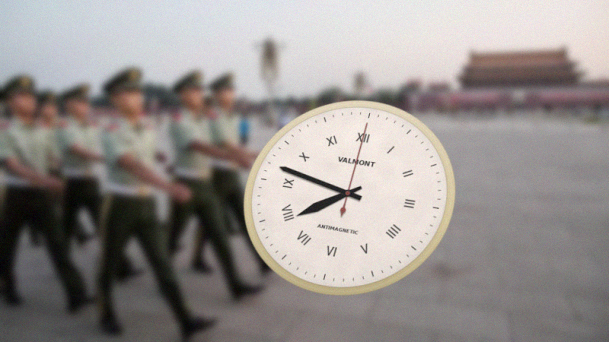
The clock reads h=7 m=47 s=0
